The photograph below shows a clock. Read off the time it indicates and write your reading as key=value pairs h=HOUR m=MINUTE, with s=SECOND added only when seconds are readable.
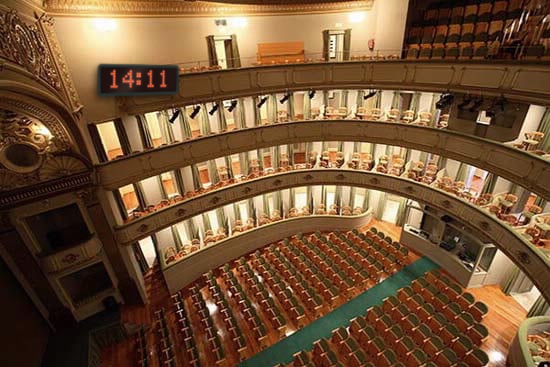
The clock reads h=14 m=11
